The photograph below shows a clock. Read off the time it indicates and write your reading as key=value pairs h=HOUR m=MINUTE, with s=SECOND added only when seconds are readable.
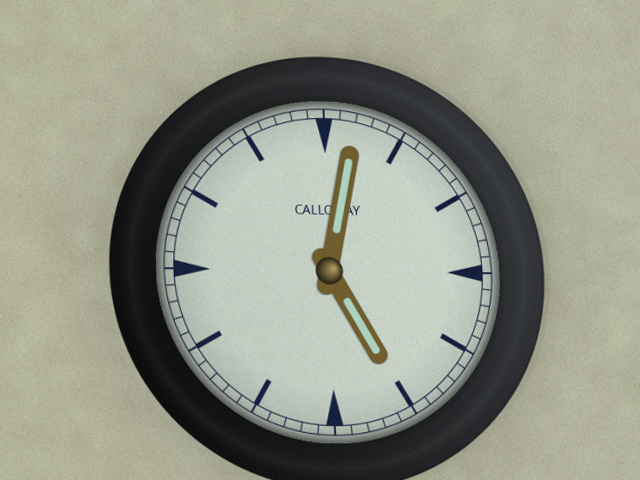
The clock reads h=5 m=2
